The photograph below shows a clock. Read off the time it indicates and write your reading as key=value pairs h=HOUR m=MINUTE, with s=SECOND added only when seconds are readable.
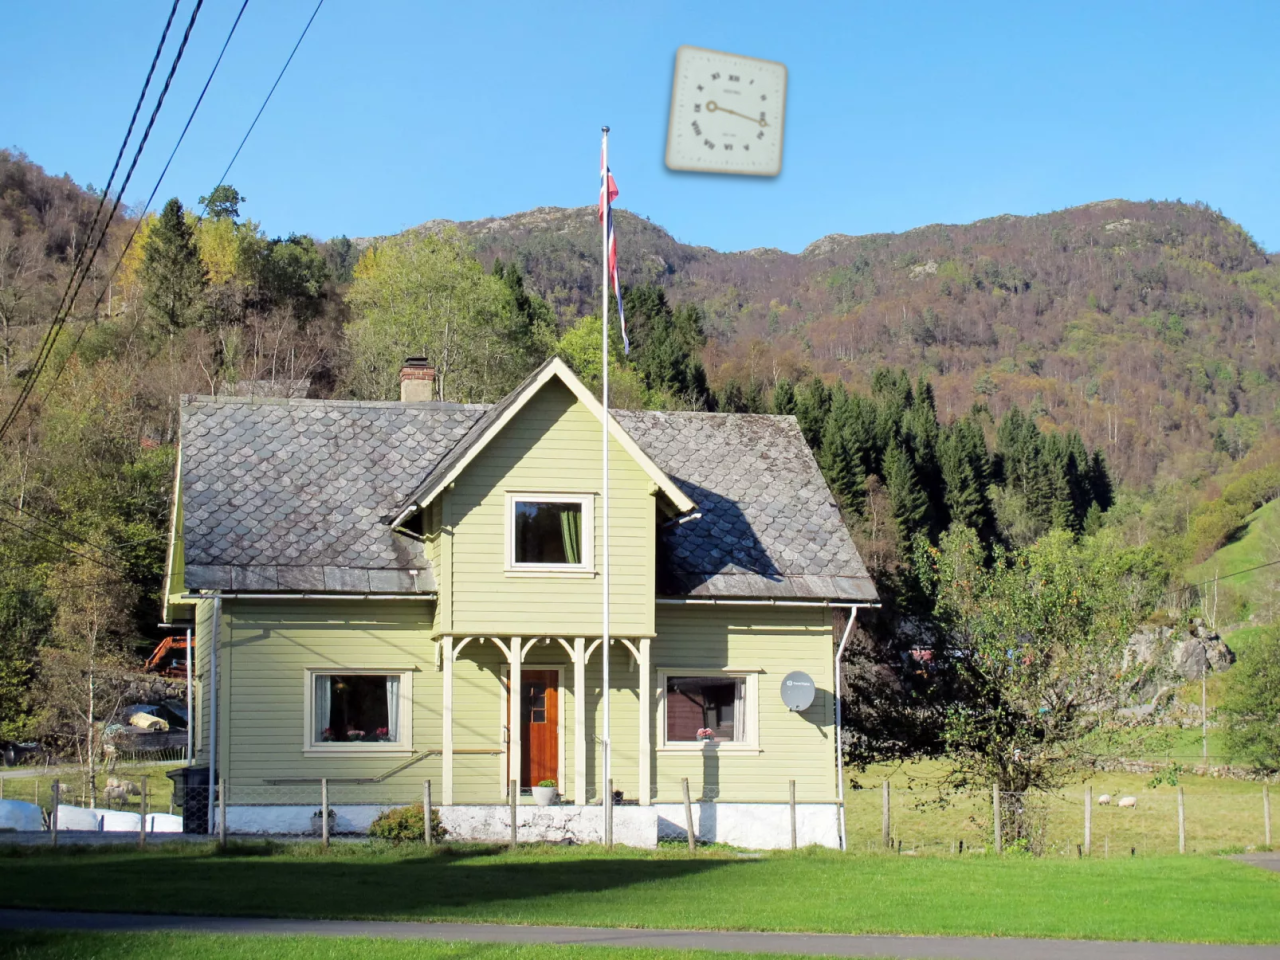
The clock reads h=9 m=17
